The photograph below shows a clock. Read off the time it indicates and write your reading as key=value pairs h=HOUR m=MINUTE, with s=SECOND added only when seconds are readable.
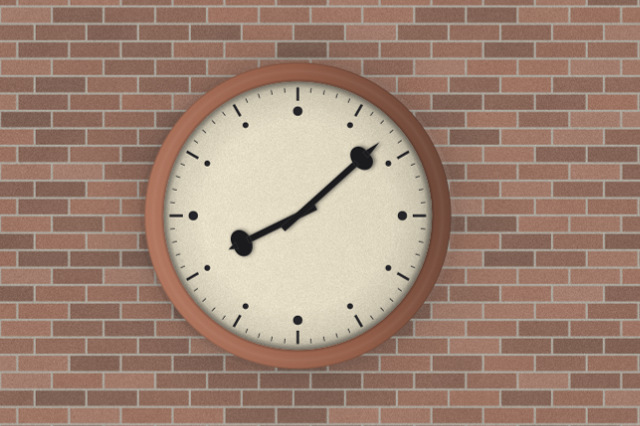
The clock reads h=8 m=8
